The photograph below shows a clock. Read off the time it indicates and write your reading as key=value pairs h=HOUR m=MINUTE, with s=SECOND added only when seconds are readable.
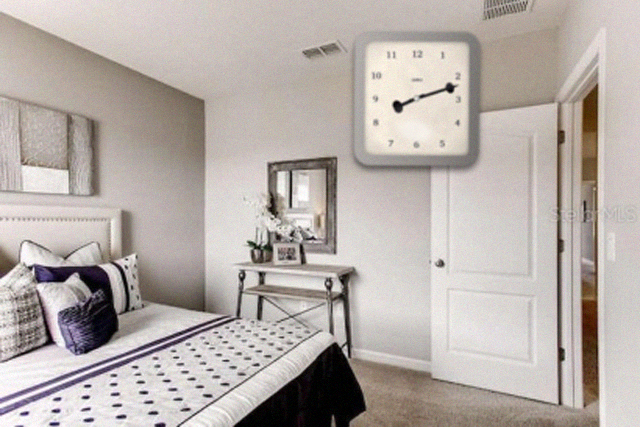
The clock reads h=8 m=12
